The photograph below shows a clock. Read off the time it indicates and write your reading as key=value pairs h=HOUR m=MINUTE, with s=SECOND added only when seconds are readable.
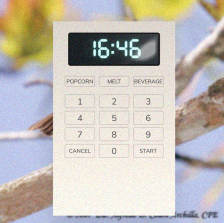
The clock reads h=16 m=46
